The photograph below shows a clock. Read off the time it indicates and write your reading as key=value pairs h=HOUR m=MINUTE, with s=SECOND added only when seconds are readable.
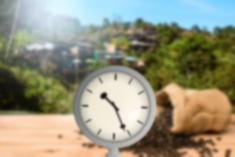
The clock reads h=10 m=26
